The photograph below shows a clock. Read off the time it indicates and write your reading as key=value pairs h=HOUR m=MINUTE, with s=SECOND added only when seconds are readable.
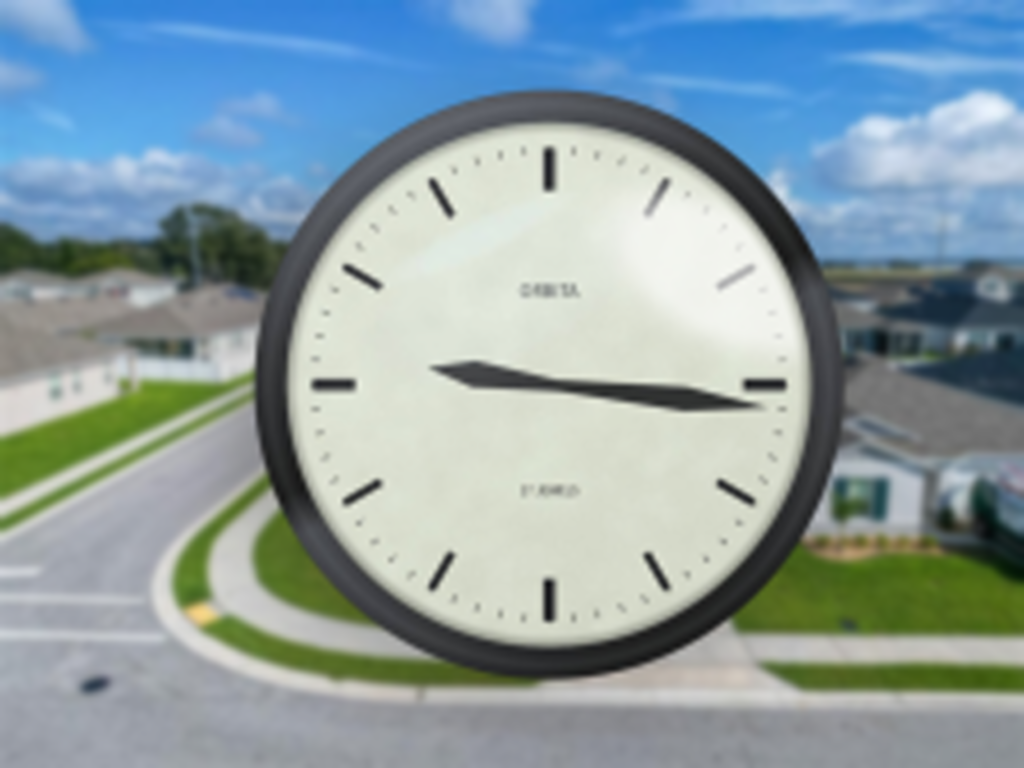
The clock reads h=9 m=16
